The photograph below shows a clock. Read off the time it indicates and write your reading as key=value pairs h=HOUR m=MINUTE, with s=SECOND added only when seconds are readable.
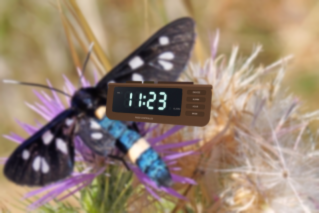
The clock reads h=11 m=23
